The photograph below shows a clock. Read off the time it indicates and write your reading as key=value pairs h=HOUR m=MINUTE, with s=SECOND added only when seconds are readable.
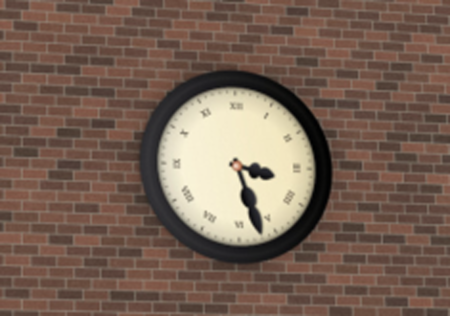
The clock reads h=3 m=27
